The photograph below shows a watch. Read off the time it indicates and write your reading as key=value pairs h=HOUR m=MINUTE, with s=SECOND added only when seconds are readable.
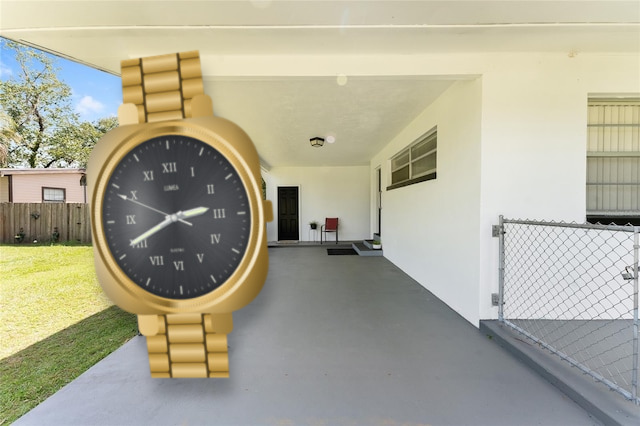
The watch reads h=2 m=40 s=49
